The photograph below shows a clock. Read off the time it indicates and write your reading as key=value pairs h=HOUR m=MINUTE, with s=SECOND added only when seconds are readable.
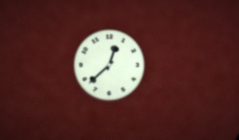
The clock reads h=12 m=38
